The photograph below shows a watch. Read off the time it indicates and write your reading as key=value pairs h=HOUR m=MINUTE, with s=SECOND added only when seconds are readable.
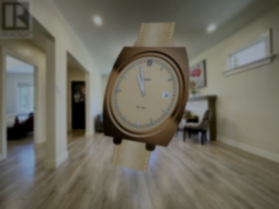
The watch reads h=10 m=57
